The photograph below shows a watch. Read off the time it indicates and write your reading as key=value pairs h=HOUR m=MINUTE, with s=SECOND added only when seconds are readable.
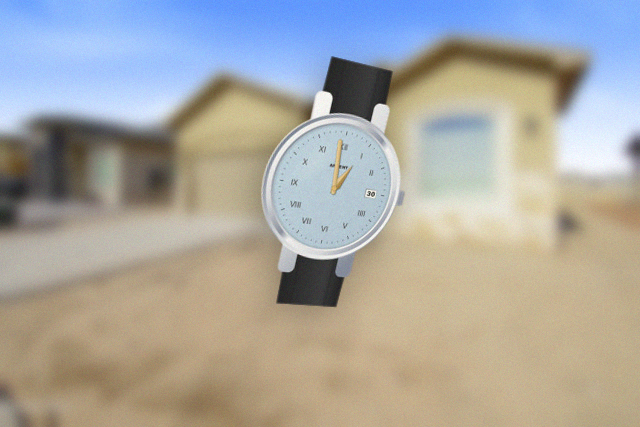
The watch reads h=12 m=59
